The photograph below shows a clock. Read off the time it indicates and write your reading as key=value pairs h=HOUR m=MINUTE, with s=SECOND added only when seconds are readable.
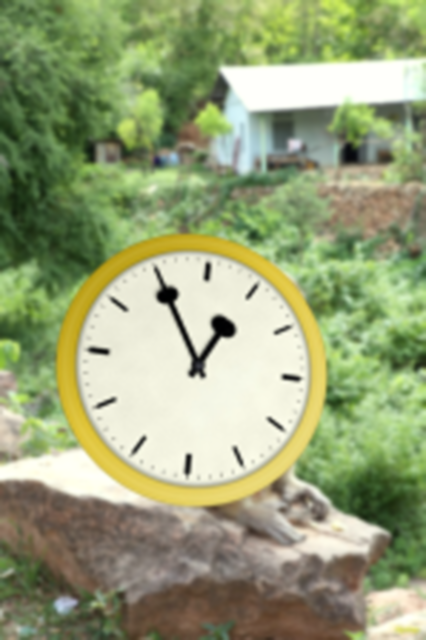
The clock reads h=12 m=55
